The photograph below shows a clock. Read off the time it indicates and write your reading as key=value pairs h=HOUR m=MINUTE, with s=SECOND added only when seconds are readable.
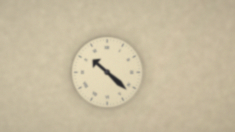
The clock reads h=10 m=22
